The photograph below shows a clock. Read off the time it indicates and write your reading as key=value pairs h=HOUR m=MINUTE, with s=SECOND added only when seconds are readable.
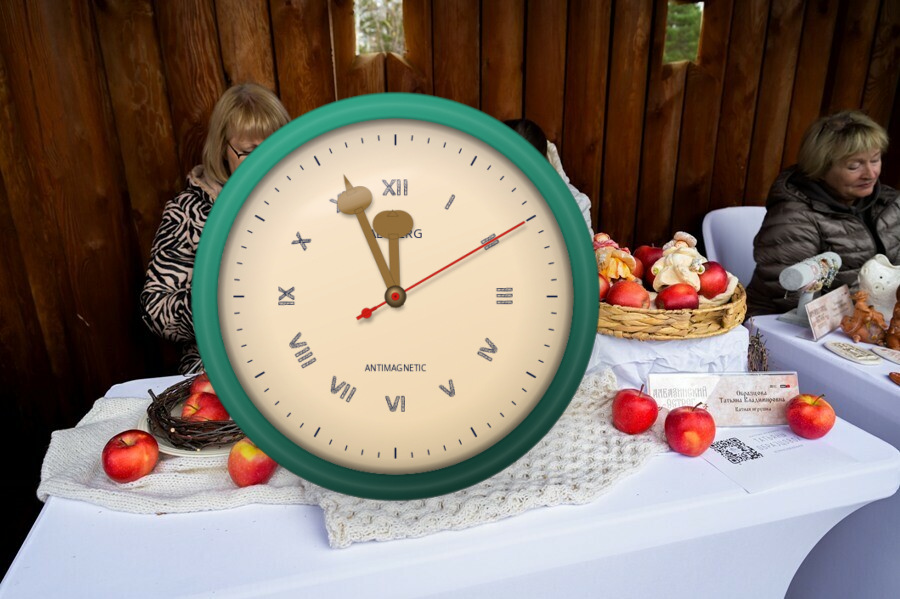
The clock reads h=11 m=56 s=10
